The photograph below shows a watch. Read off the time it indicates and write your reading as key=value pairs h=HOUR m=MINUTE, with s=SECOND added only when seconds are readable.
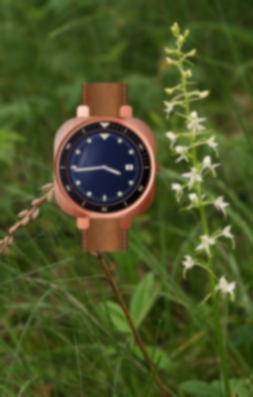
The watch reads h=3 m=44
